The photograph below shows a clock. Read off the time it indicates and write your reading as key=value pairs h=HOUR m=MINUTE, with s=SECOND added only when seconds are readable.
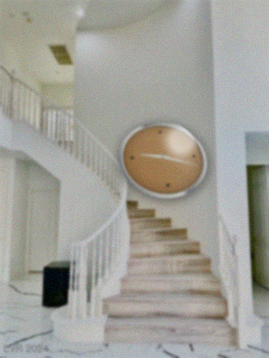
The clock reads h=9 m=18
